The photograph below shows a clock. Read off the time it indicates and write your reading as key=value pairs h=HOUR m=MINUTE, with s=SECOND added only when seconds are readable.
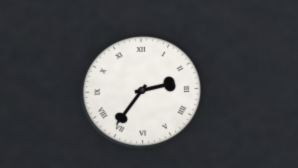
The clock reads h=2 m=36
